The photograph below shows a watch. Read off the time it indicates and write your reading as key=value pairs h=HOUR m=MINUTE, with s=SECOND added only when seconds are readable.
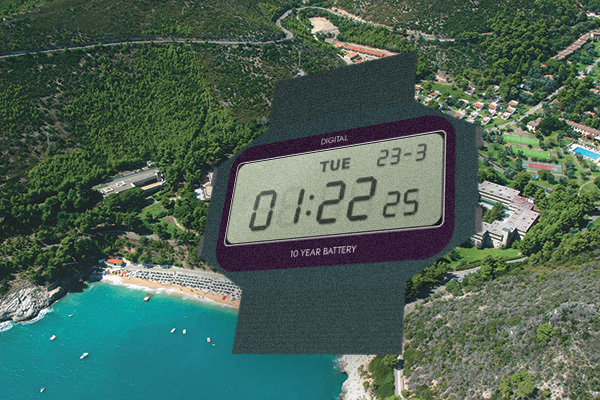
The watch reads h=1 m=22 s=25
